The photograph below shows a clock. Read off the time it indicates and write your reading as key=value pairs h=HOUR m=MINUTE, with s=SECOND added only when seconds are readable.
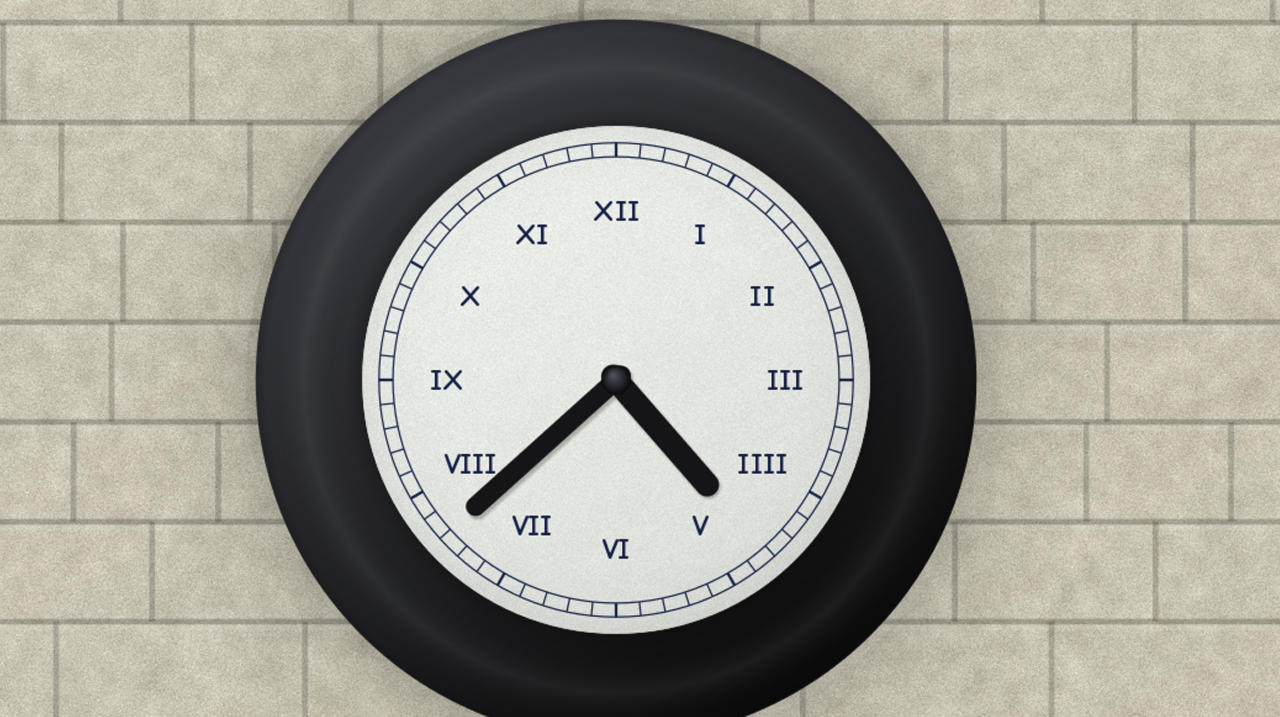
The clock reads h=4 m=38
